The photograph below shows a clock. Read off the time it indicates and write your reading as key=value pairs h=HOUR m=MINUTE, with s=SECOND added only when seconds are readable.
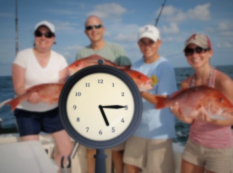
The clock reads h=5 m=15
